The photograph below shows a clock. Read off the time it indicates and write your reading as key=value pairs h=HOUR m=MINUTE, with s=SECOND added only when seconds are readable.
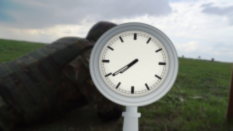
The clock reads h=7 m=39
